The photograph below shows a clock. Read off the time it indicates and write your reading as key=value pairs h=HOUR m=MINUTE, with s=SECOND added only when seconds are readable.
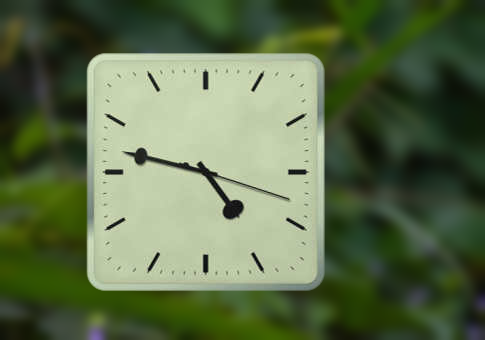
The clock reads h=4 m=47 s=18
